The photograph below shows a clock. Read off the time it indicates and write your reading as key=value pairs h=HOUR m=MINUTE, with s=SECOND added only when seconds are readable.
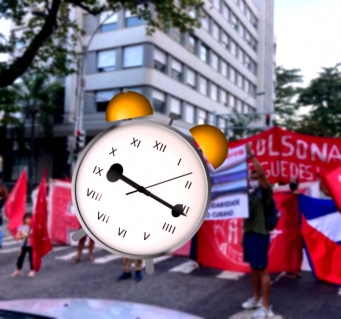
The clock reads h=9 m=16 s=8
